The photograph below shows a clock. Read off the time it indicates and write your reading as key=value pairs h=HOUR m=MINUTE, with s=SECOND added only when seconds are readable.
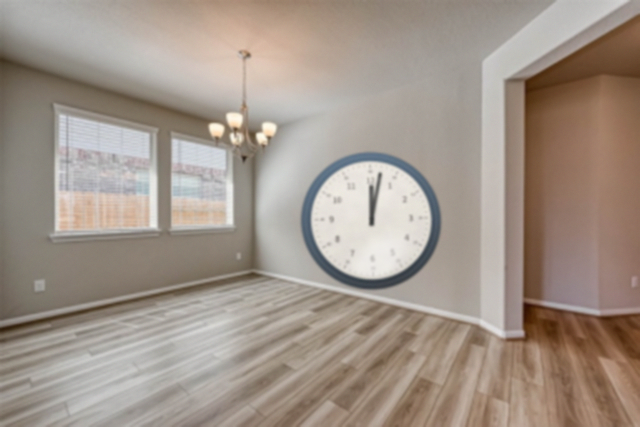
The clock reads h=12 m=2
